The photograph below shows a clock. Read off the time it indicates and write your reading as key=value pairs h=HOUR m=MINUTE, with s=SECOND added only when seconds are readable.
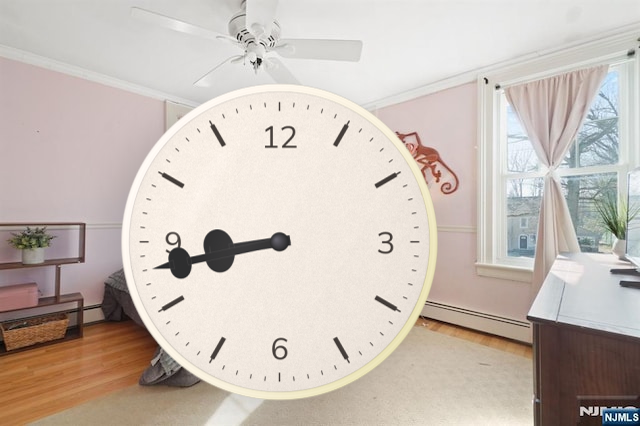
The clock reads h=8 m=43
